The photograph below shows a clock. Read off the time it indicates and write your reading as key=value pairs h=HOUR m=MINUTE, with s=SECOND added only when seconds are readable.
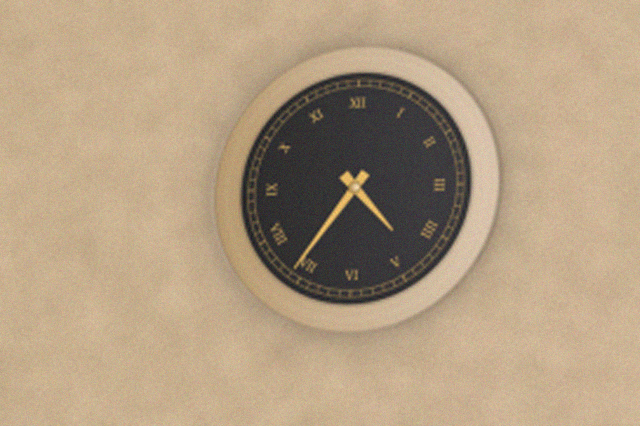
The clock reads h=4 m=36
